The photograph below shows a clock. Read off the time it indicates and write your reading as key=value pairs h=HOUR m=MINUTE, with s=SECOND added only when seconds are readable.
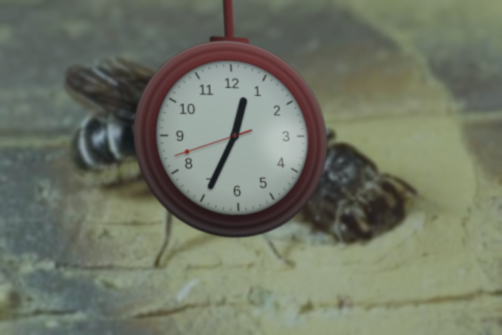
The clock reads h=12 m=34 s=42
